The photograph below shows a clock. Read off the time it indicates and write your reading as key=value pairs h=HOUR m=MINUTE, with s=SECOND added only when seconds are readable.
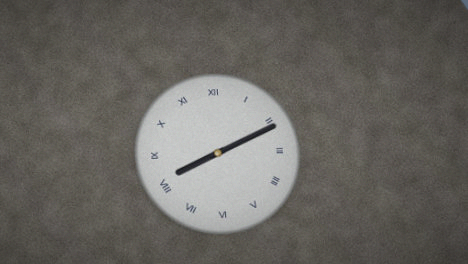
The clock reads h=8 m=11
